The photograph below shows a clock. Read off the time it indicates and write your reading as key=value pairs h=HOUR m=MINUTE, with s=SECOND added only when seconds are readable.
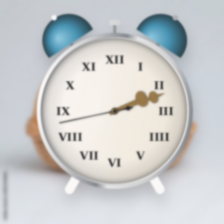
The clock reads h=2 m=11 s=43
